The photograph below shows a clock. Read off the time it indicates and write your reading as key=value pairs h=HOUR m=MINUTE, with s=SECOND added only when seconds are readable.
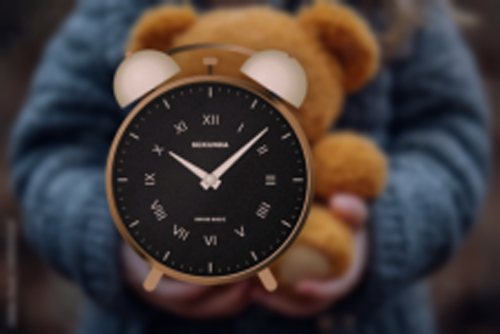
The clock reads h=10 m=8
